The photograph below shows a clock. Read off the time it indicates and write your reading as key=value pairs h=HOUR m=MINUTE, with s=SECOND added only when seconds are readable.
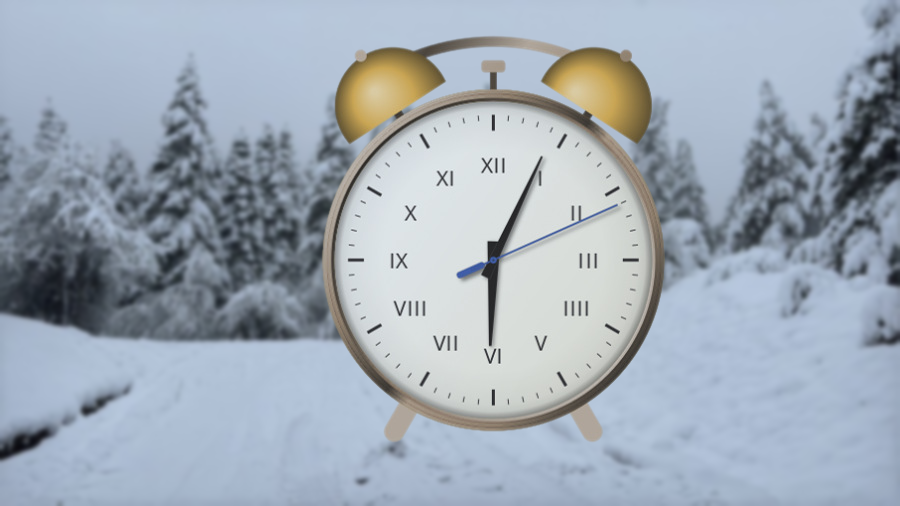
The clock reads h=6 m=4 s=11
